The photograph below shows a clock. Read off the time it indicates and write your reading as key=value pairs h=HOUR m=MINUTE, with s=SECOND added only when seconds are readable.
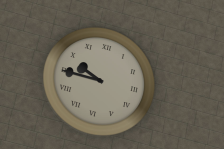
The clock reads h=9 m=45
